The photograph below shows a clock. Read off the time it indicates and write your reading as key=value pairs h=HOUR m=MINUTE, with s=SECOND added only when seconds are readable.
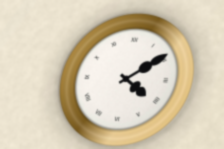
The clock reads h=4 m=9
